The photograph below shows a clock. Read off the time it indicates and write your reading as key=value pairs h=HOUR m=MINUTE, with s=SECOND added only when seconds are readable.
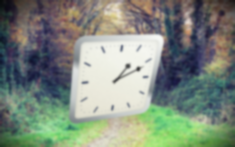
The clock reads h=1 m=11
